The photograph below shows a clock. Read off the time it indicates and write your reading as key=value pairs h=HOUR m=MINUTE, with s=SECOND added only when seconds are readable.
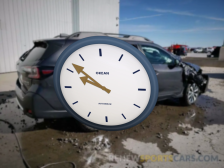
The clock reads h=9 m=52
